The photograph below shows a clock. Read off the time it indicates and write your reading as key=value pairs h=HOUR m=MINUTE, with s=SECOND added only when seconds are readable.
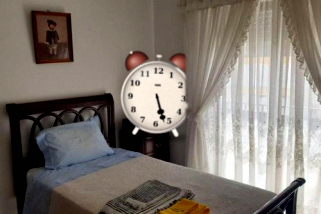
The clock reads h=5 m=27
